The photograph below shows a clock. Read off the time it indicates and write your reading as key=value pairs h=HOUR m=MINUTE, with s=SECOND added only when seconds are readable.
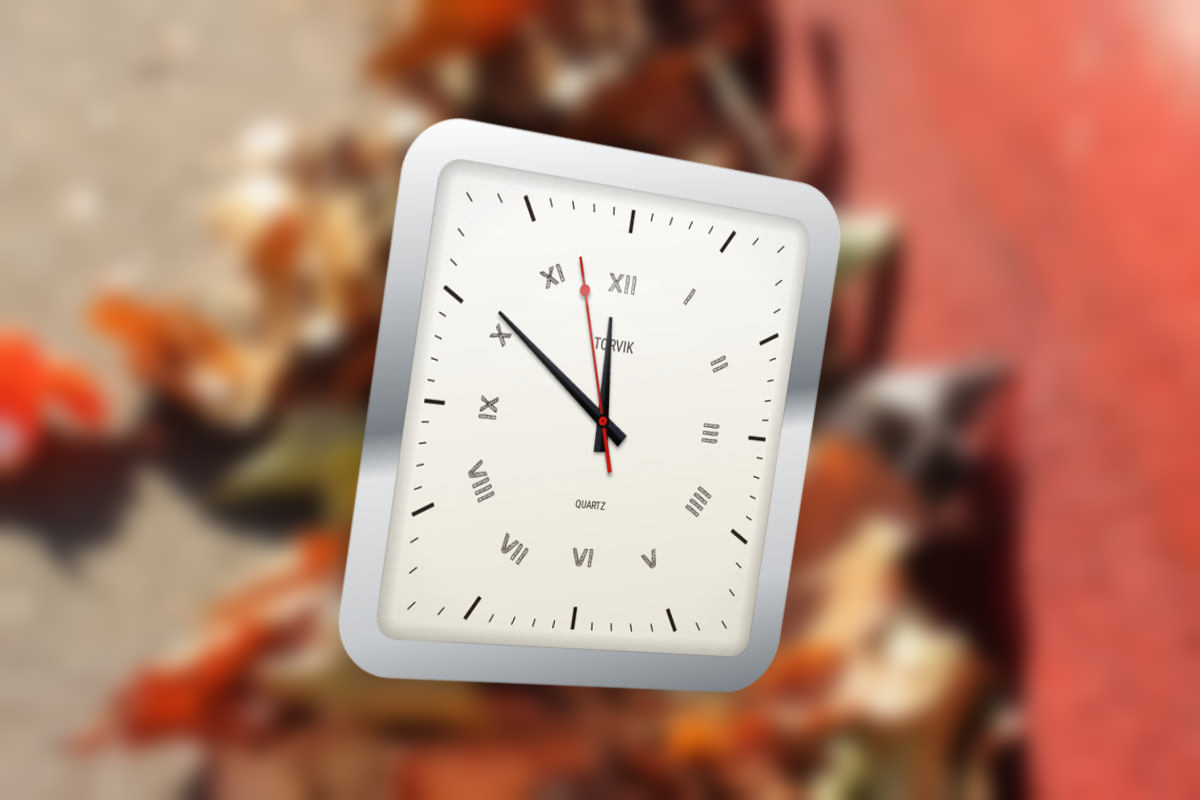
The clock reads h=11 m=50 s=57
